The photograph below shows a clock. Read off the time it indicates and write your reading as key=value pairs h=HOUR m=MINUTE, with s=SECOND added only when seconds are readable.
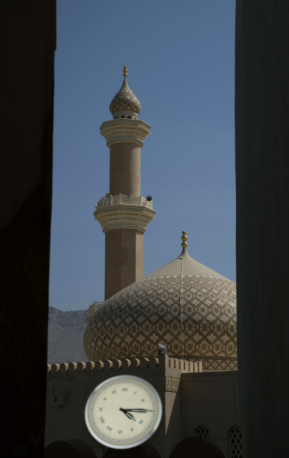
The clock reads h=4 m=15
